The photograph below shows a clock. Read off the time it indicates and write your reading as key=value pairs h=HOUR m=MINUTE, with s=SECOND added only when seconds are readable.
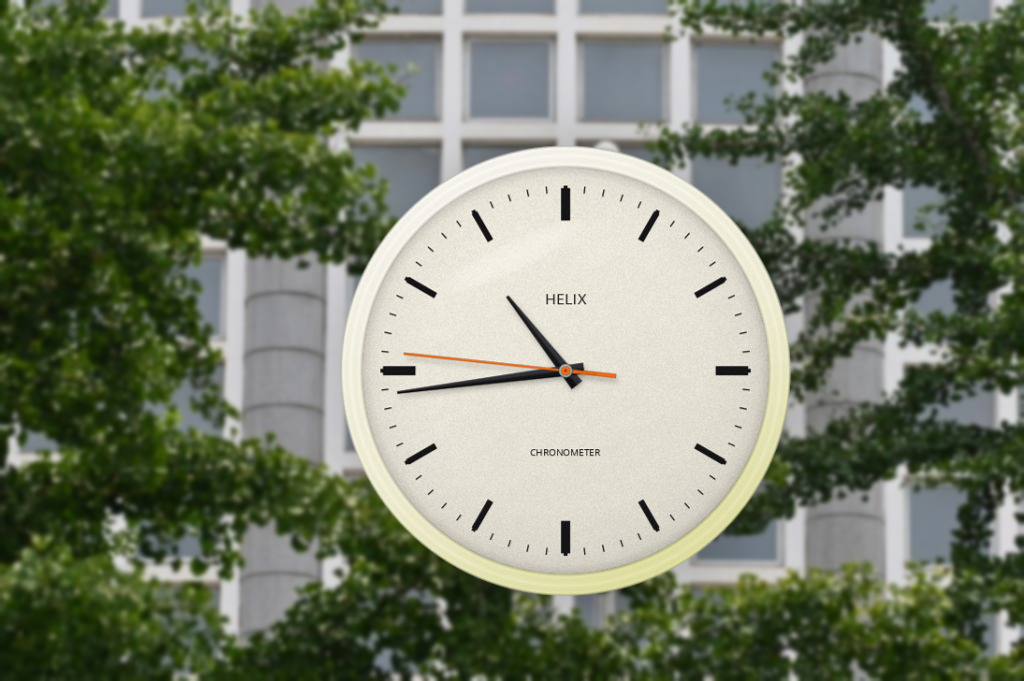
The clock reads h=10 m=43 s=46
